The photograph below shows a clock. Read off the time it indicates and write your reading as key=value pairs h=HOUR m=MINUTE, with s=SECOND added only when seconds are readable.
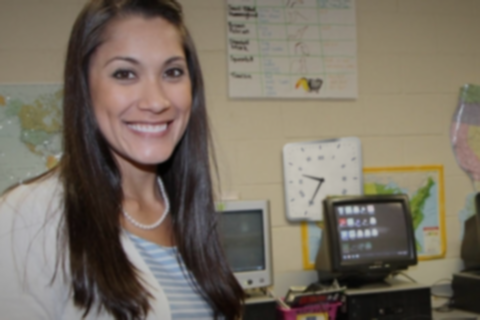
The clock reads h=9 m=35
